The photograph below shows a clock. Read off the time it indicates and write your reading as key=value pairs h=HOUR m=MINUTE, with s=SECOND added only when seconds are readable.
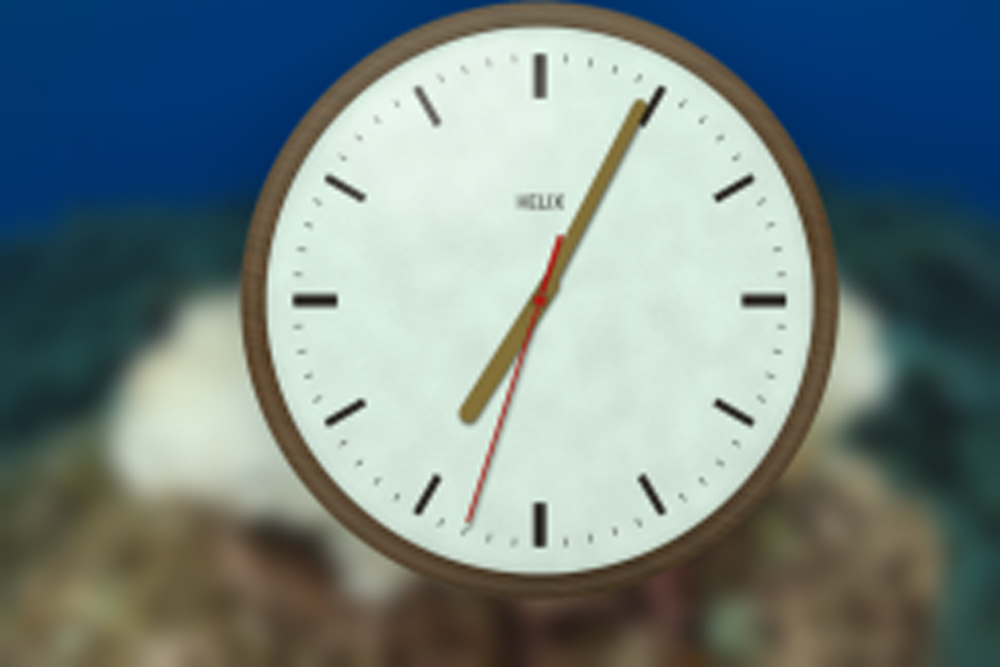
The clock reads h=7 m=4 s=33
